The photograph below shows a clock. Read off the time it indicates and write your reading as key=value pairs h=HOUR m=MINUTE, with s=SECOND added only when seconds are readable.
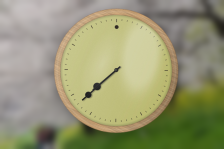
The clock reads h=7 m=38
